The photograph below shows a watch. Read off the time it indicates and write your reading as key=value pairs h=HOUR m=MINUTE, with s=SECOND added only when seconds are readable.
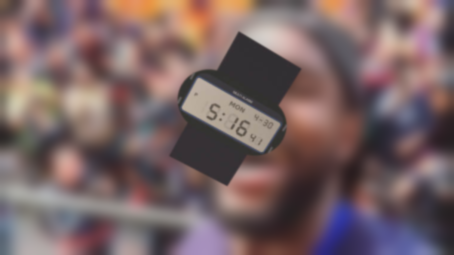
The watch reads h=5 m=16
